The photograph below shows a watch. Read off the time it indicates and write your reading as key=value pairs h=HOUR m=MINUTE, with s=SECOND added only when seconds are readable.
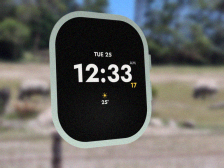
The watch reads h=12 m=33
